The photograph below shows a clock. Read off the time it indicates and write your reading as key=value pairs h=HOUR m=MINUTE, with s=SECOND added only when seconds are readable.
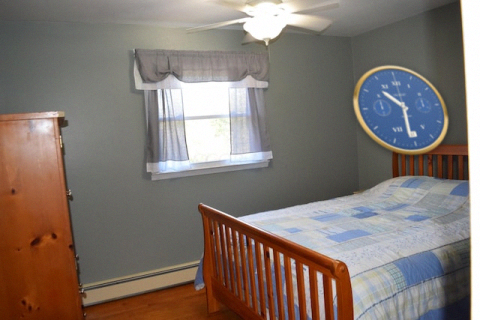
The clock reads h=10 m=31
